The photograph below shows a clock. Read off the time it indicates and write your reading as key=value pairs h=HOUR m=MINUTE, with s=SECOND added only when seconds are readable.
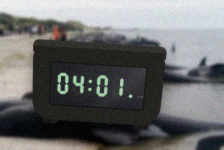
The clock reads h=4 m=1
